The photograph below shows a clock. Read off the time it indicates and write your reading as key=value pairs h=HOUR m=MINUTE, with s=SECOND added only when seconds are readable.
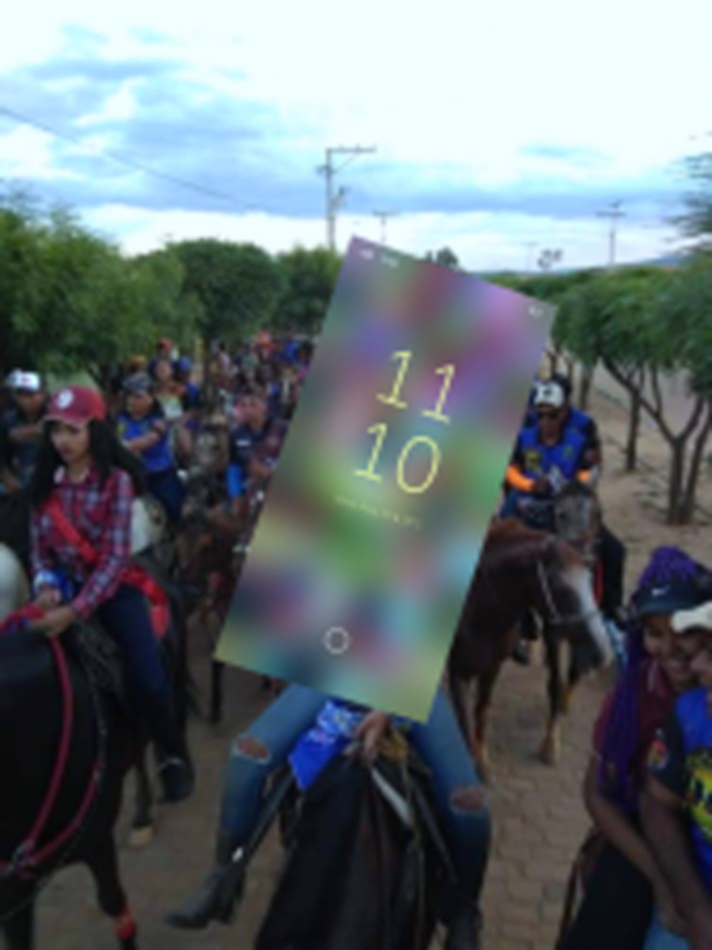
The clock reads h=11 m=10
